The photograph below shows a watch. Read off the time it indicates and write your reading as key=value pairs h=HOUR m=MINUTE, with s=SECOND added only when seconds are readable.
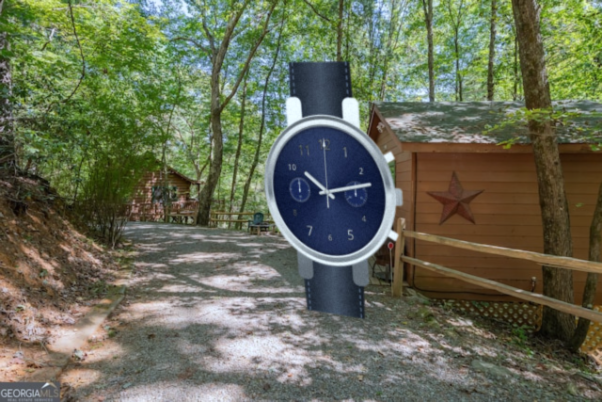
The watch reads h=10 m=13
